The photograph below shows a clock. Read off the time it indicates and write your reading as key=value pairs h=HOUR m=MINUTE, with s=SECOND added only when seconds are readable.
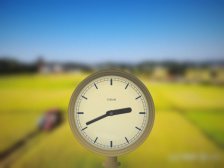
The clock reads h=2 m=41
